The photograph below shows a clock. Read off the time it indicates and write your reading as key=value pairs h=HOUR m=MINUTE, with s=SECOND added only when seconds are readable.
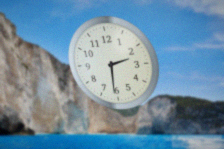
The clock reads h=2 m=31
